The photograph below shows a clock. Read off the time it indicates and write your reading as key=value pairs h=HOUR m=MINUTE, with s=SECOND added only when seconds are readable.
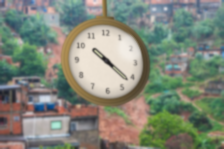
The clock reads h=10 m=22
